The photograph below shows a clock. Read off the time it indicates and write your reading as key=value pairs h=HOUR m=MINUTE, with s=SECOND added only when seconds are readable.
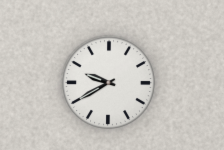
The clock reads h=9 m=40
